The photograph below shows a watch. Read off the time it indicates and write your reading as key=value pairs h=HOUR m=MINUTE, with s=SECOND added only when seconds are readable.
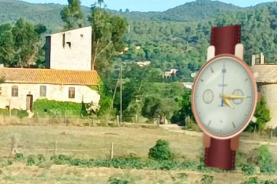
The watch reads h=4 m=15
